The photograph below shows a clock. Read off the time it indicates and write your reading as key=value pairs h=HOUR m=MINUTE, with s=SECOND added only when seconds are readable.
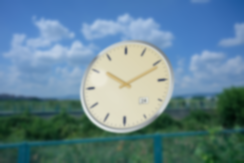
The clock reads h=10 m=11
